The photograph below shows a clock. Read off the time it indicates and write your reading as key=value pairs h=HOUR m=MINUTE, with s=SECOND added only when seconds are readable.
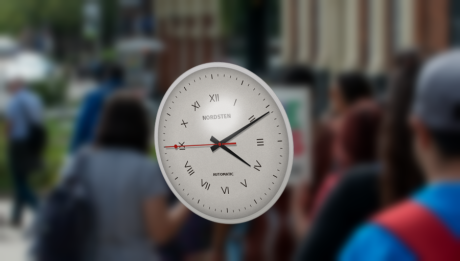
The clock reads h=4 m=10 s=45
